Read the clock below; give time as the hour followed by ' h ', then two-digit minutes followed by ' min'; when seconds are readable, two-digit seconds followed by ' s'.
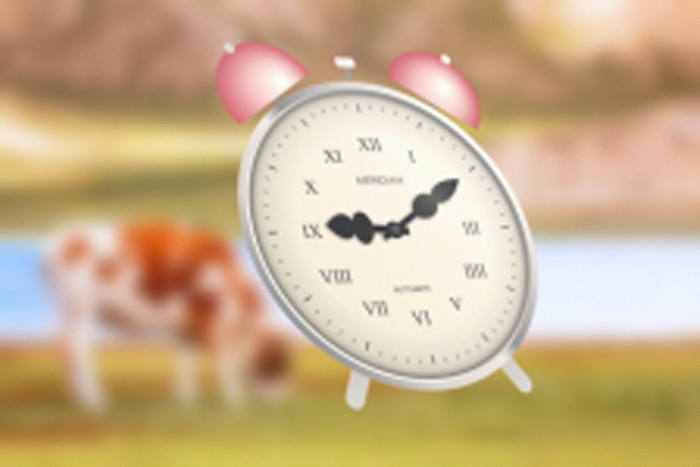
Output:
9 h 10 min
